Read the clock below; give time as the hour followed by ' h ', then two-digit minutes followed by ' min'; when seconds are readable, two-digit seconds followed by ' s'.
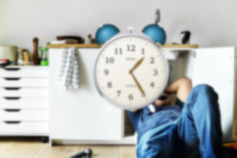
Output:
1 h 25 min
